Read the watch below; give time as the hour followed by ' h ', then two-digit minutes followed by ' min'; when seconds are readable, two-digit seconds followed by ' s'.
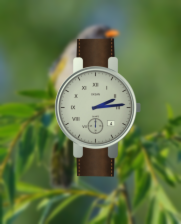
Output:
2 h 14 min
